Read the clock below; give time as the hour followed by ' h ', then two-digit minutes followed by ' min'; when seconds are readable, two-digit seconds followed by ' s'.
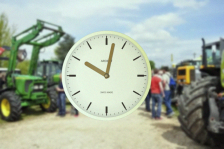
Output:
10 h 02 min
